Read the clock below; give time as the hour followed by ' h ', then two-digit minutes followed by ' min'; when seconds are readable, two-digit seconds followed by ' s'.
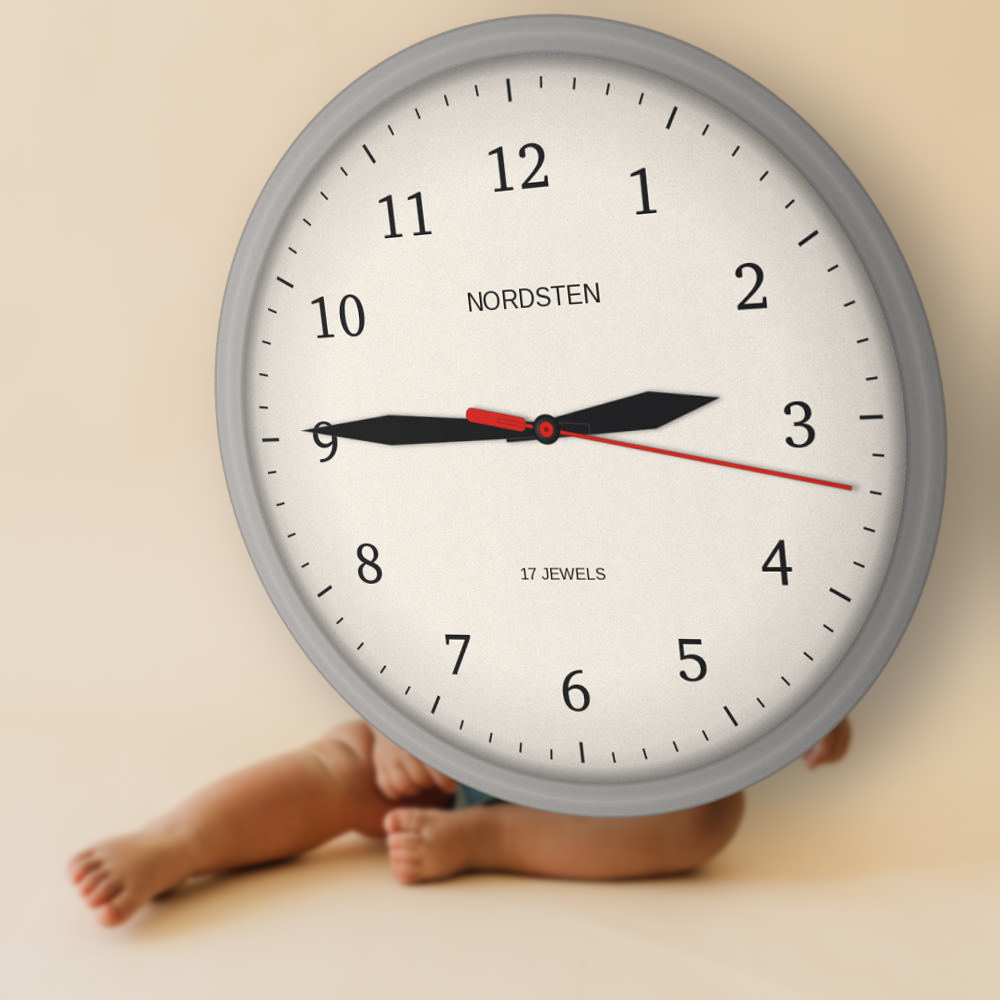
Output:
2 h 45 min 17 s
